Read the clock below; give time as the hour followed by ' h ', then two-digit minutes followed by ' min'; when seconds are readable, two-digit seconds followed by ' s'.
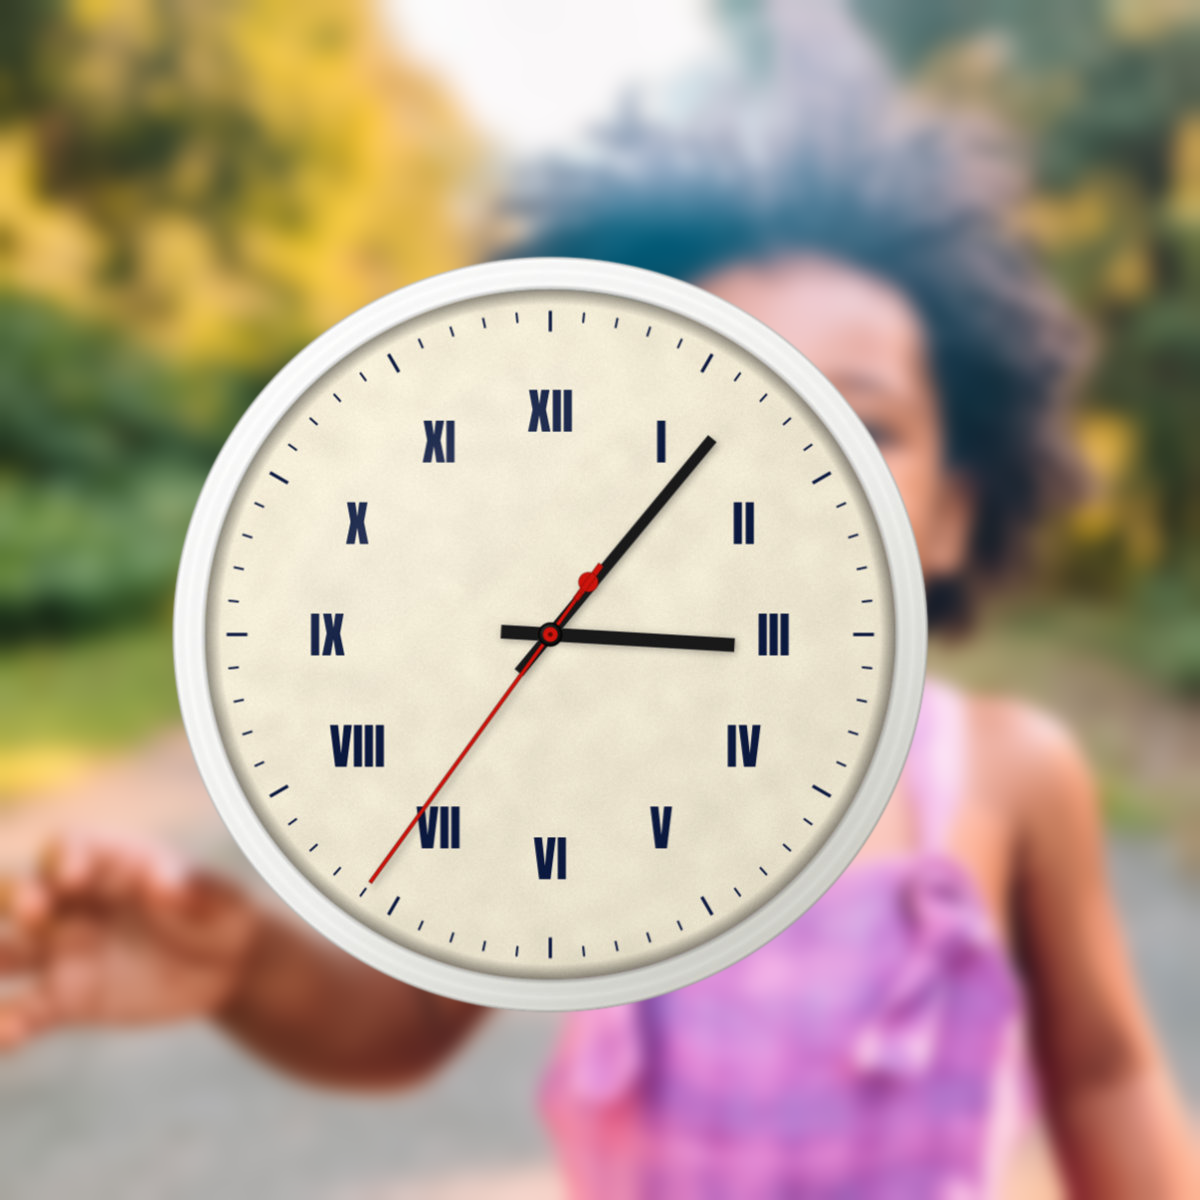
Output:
3 h 06 min 36 s
